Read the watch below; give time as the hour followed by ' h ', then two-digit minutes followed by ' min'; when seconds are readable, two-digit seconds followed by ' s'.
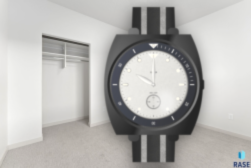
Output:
10 h 00 min
